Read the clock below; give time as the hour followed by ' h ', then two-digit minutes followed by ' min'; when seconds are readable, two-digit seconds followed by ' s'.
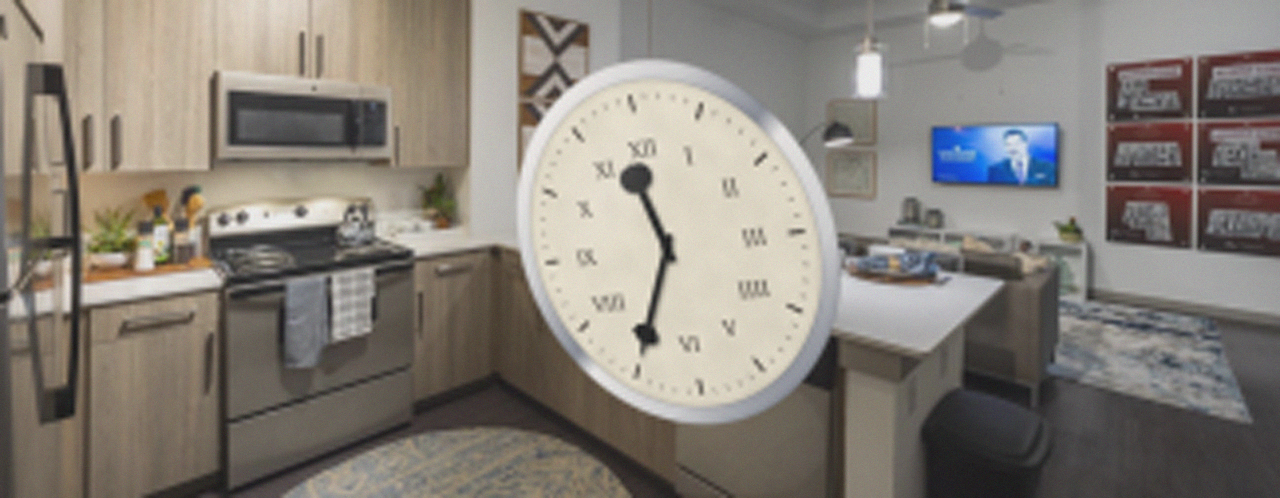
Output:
11 h 35 min
